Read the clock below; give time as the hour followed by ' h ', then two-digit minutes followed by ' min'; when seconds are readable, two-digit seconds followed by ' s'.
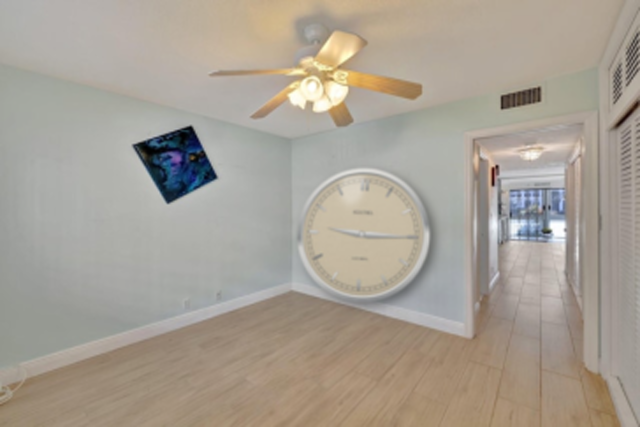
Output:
9 h 15 min
